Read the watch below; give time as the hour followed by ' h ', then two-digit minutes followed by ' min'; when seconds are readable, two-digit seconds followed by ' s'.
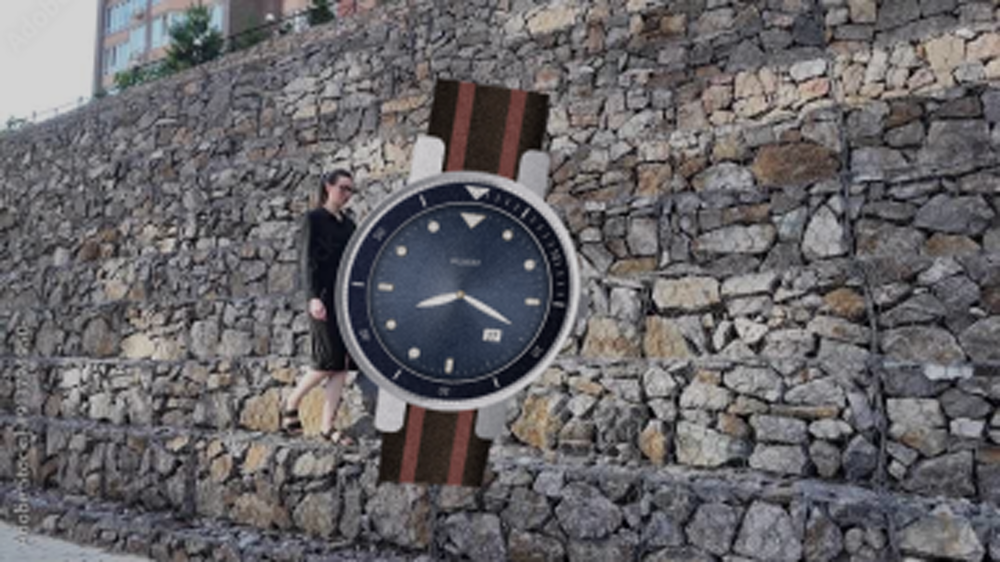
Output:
8 h 19 min
